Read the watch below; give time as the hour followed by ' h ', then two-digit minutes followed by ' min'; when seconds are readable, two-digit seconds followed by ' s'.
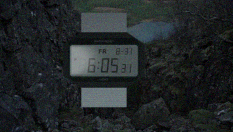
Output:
6 h 05 min 31 s
